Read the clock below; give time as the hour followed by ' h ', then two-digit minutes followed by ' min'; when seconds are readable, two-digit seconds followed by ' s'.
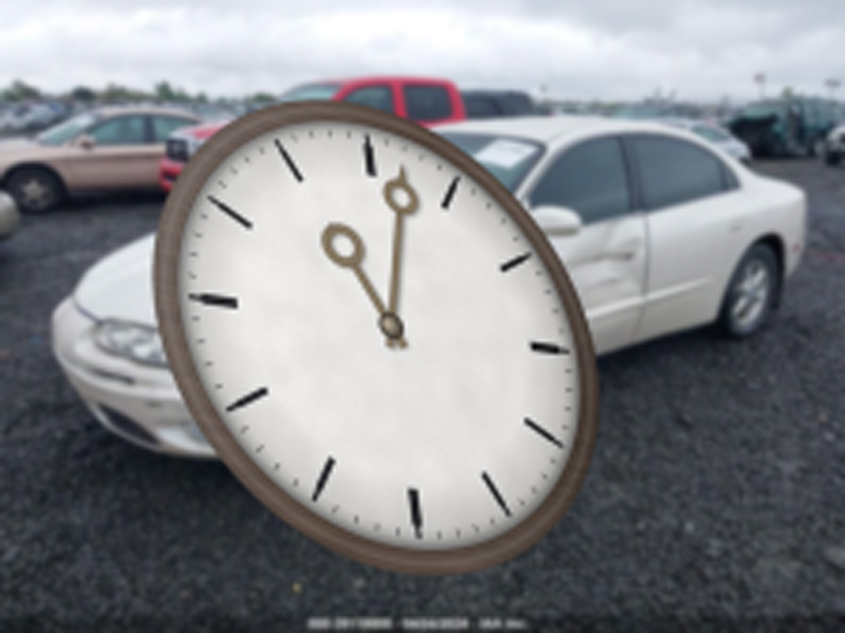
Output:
11 h 02 min
